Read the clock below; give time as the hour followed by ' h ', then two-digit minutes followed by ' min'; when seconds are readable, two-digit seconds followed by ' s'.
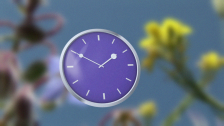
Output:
1 h 50 min
